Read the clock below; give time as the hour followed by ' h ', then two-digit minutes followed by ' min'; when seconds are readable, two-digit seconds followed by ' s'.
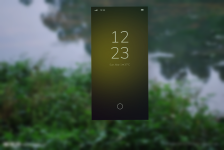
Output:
12 h 23 min
